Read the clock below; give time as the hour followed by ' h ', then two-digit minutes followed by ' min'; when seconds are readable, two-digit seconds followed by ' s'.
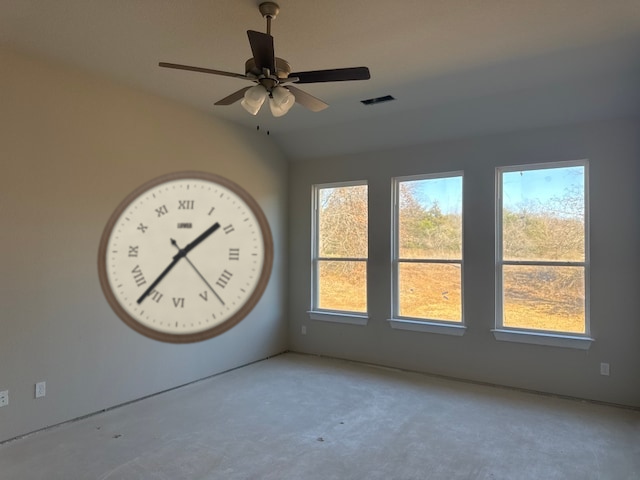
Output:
1 h 36 min 23 s
